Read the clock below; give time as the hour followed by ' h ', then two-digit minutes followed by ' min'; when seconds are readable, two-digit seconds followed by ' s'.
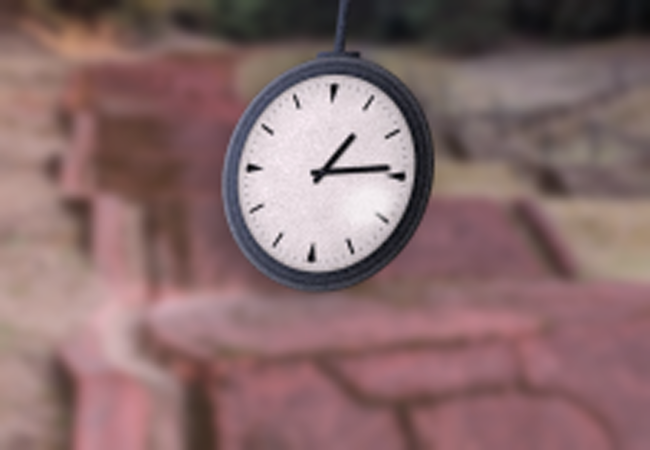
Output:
1 h 14 min
